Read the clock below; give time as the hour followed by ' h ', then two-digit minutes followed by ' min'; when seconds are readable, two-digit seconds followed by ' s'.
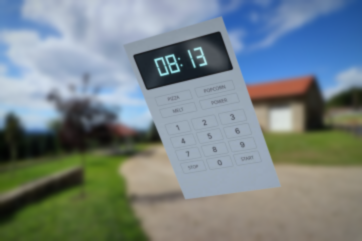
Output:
8 h 13 min
